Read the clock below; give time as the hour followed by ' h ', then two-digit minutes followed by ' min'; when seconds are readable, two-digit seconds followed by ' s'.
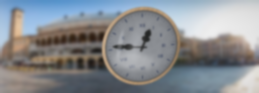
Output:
12 h 46 min
